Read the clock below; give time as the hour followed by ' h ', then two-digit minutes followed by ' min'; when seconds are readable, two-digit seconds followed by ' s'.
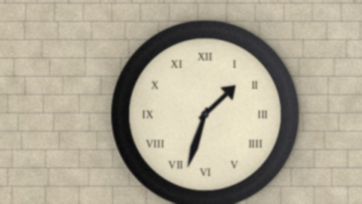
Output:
1 h 33 min
